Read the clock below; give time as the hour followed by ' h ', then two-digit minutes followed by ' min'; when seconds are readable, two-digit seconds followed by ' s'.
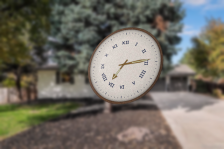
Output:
7 h 14 min
